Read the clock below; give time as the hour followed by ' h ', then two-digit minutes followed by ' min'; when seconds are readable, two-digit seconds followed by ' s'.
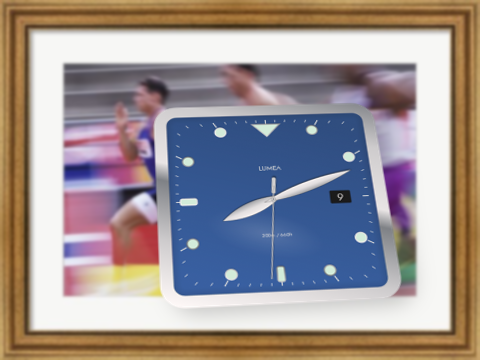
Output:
8 h 11 min 31 s
